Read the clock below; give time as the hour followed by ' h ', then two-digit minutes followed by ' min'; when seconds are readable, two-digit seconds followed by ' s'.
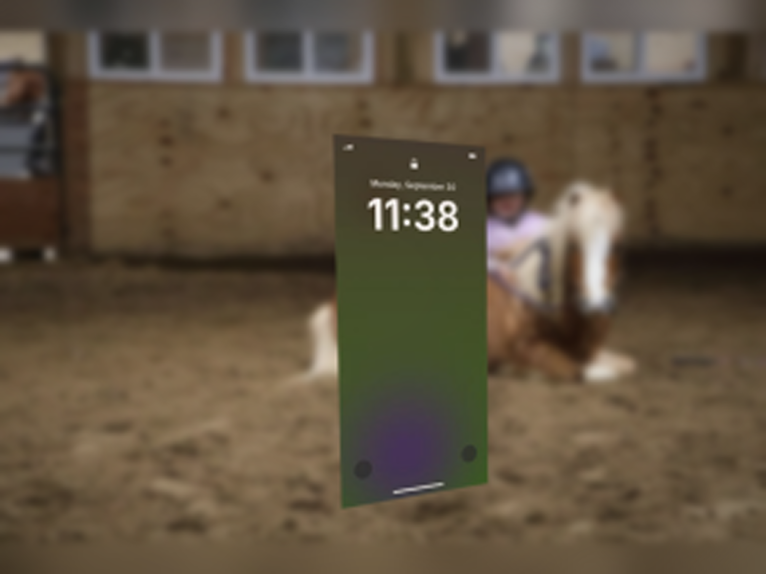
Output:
11 h 38 min
